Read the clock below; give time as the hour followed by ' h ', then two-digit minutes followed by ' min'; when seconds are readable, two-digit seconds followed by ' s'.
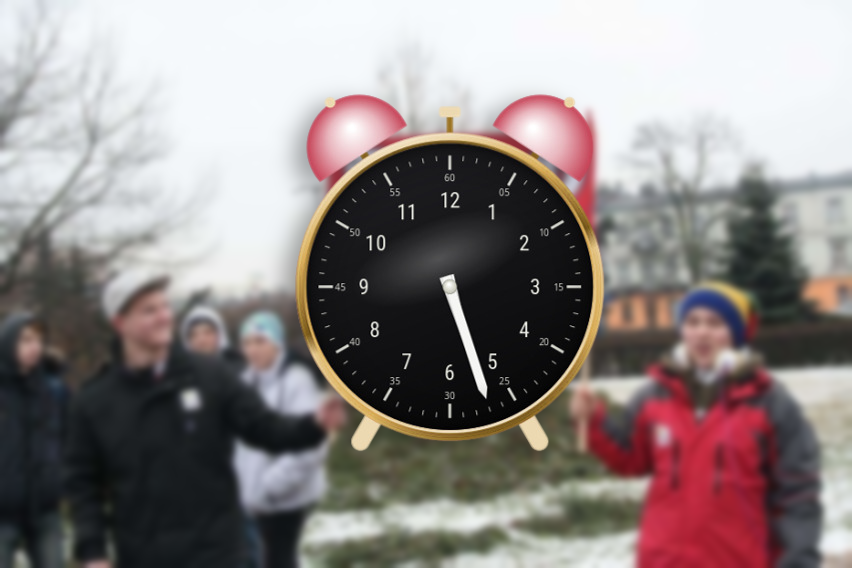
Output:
5 h 27 min
